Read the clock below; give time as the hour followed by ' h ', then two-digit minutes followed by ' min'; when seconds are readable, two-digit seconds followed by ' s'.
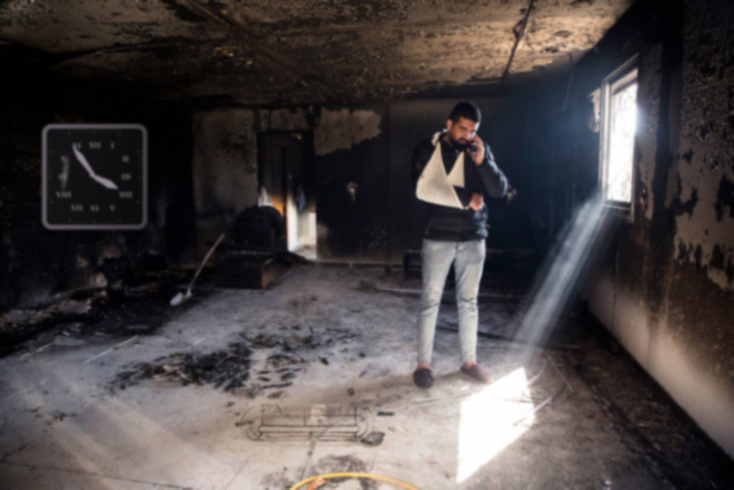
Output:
3 h 54 min
